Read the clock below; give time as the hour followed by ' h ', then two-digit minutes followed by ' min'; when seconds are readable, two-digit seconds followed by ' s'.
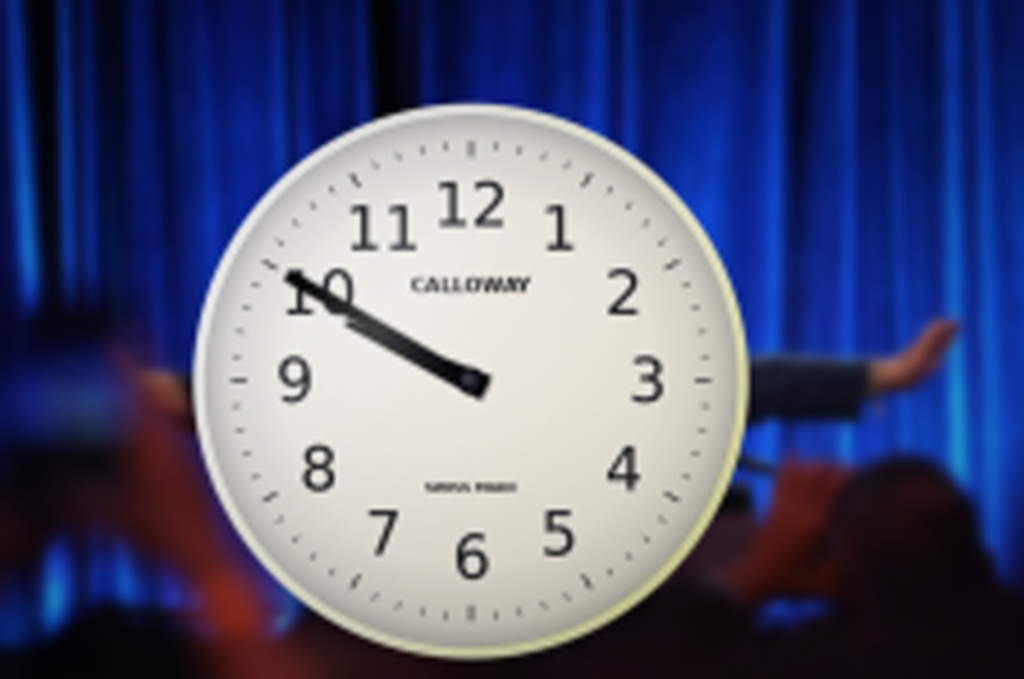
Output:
9 h 50 min
